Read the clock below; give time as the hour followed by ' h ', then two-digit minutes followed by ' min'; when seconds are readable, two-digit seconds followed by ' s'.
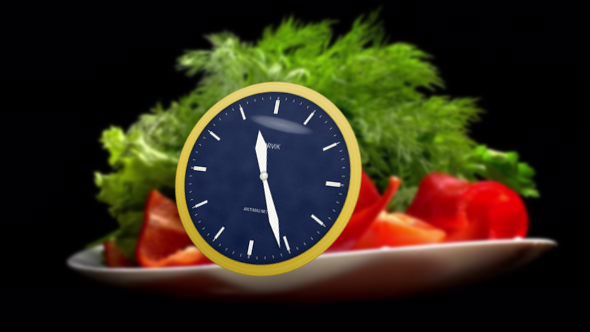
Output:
11 h 26 min
